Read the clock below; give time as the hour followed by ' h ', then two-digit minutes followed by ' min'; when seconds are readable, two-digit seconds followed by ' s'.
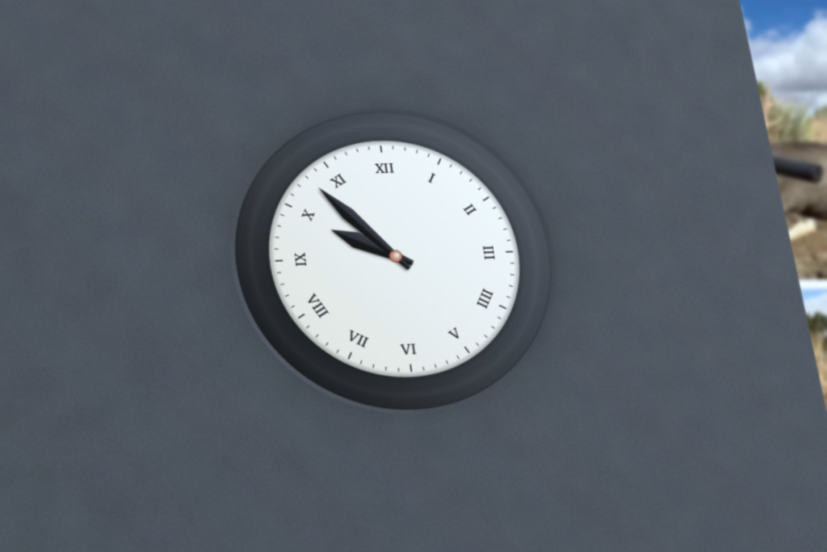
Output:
9 h 53 min
